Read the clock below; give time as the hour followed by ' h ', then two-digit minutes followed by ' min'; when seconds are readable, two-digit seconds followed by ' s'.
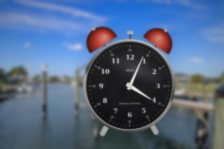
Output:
4 h 04 min
